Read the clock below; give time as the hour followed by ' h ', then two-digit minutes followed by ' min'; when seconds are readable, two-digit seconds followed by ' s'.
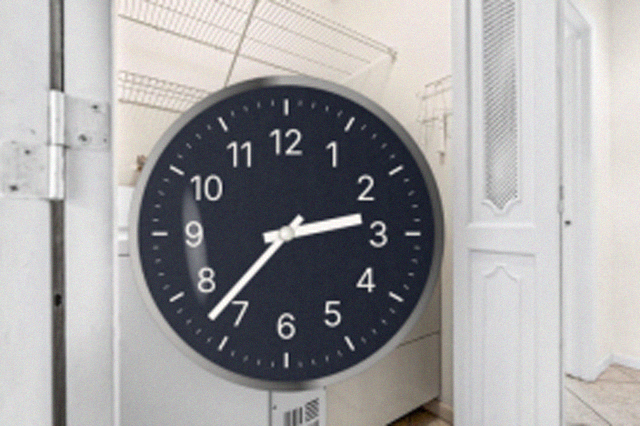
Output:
2 h 37 min
